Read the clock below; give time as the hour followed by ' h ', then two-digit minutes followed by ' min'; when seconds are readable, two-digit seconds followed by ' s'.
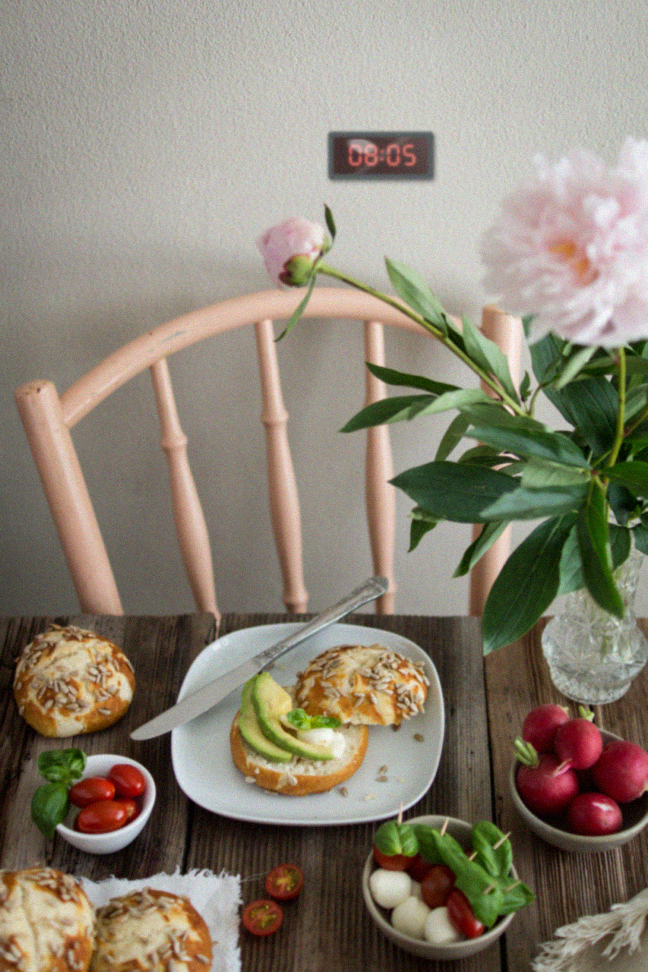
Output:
8 h 05 min
